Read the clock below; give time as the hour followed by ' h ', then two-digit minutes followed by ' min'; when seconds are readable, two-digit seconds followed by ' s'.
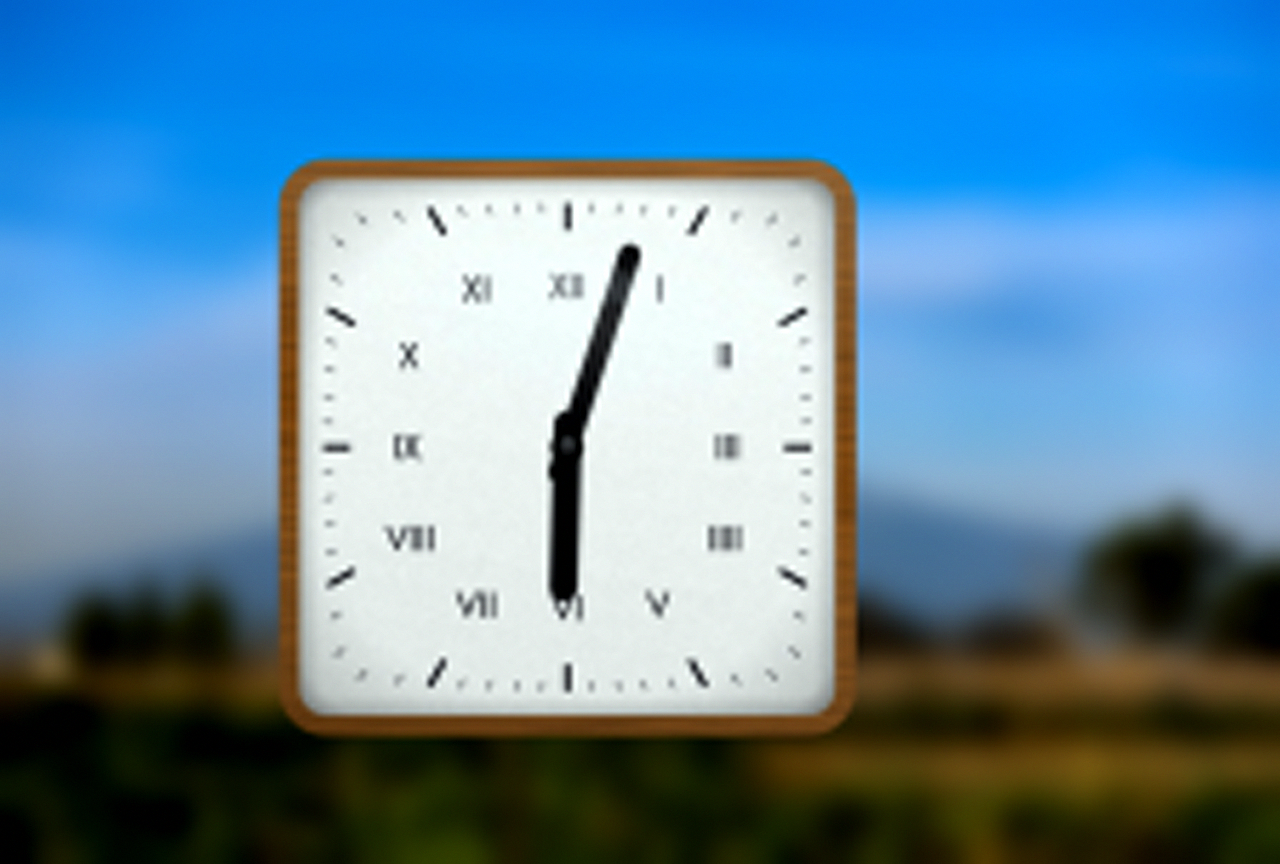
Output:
6 h 03 min
